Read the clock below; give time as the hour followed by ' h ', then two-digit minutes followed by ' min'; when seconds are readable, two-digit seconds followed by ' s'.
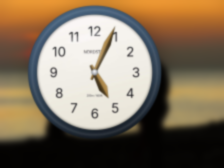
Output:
5 h 04 min
